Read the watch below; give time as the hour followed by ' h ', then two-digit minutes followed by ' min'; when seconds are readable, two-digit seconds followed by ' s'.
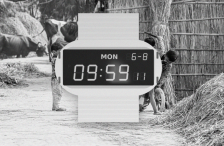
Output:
9 h 59 min 11 s
